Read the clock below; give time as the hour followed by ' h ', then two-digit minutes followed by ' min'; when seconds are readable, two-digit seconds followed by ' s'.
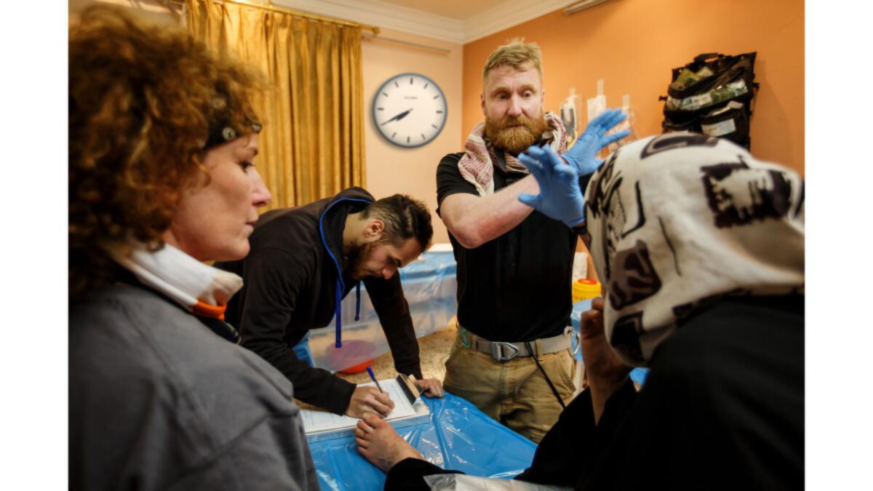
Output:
7 h 40 min
